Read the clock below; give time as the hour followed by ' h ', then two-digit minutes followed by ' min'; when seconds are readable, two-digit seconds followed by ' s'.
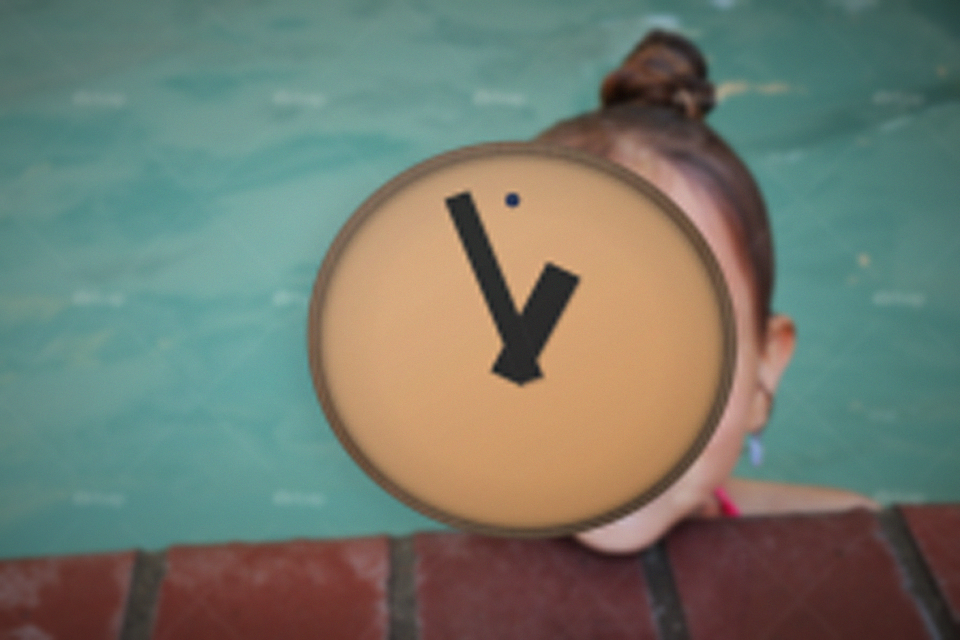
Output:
12 h 57 min
